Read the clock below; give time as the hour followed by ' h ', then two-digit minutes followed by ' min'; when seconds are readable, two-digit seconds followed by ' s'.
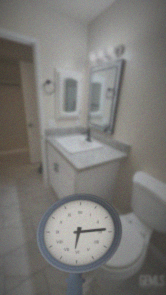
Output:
6 h 14 min
